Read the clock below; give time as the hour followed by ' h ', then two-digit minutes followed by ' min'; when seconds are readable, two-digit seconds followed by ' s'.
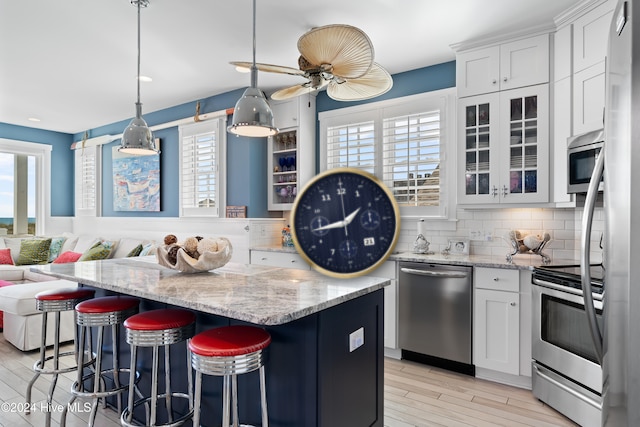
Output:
1 h 44 min
